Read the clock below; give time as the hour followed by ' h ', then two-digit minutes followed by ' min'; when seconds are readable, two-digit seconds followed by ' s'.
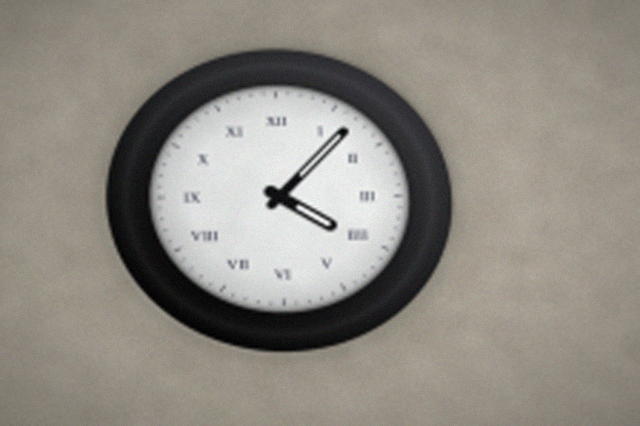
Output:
4 h 07 min
